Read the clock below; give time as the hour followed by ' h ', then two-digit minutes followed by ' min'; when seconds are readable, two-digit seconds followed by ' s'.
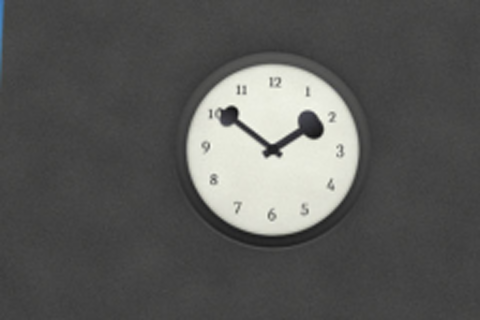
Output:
1 h 51 min
